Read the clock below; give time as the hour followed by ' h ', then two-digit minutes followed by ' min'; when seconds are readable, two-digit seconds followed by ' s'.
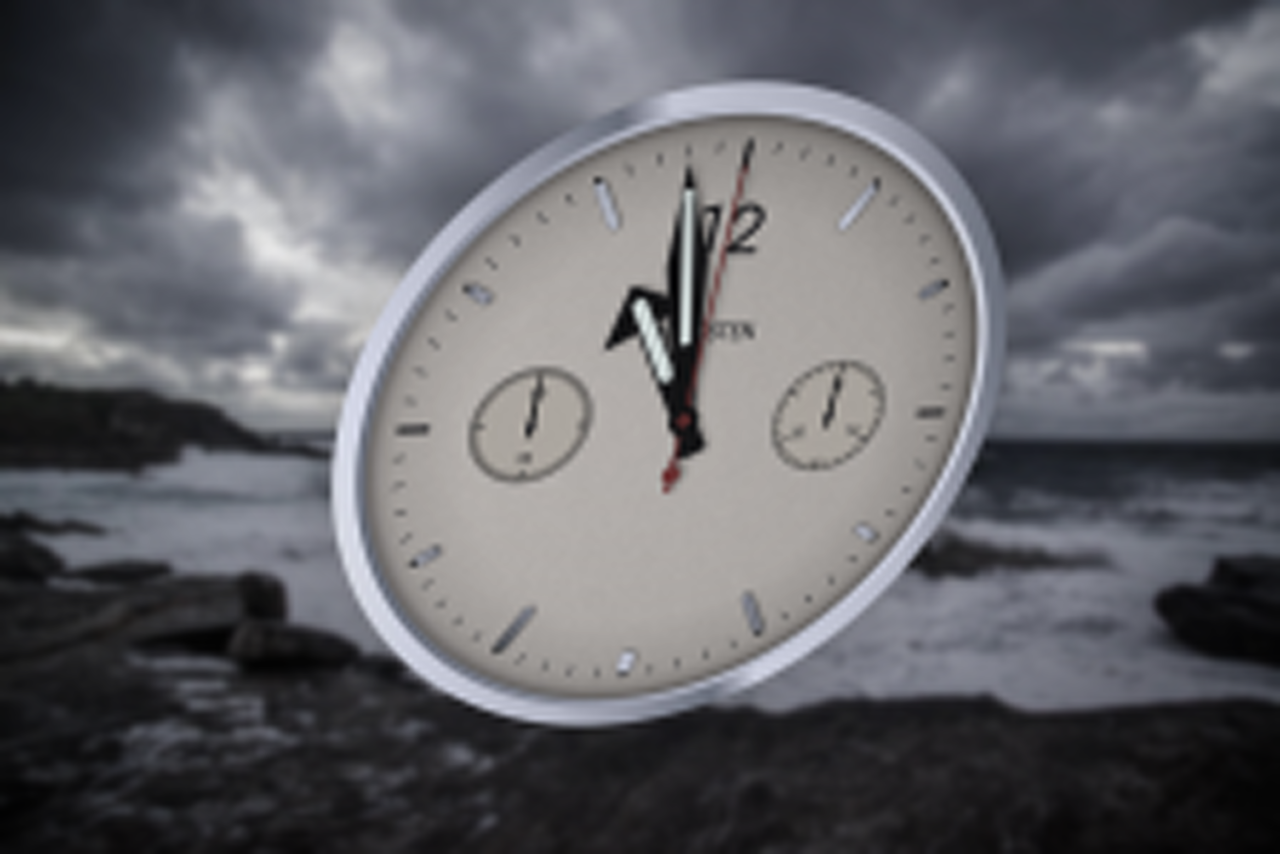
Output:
10 h 58 min
